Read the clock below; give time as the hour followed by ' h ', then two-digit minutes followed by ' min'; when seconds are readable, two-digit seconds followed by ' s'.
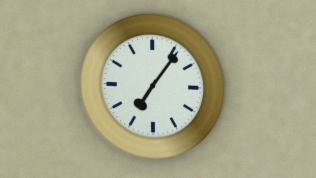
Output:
7 h 06 min
